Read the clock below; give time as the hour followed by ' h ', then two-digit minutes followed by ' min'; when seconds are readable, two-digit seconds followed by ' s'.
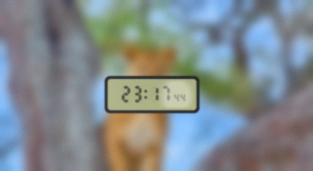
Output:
23 h 17 min 44 s
